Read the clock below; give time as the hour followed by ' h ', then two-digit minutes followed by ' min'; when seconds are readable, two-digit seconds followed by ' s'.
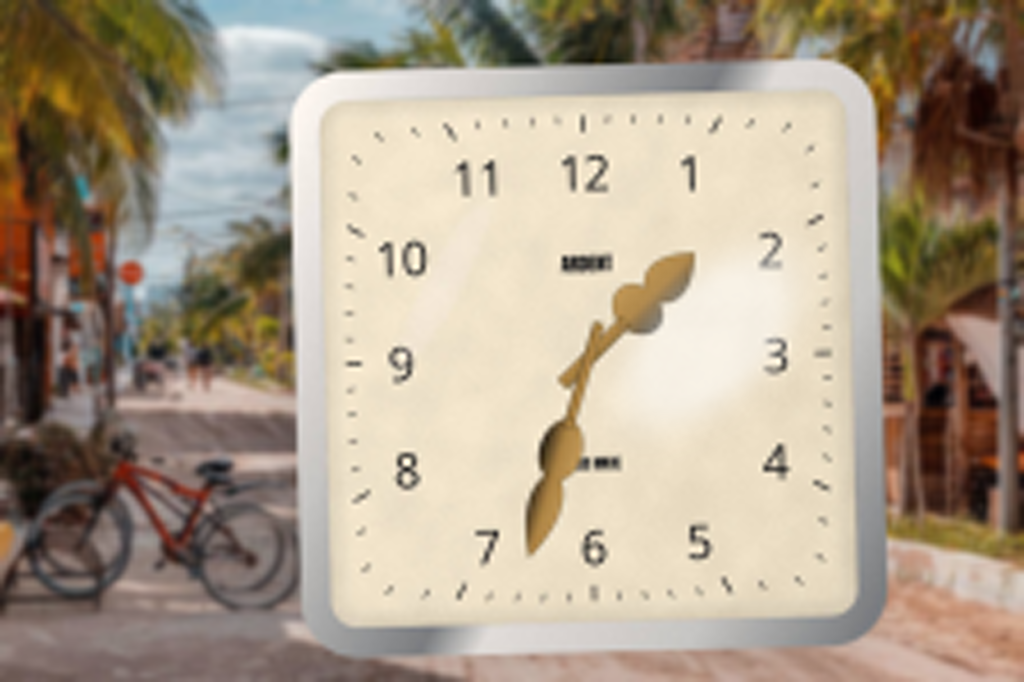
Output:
1 h 33 min
